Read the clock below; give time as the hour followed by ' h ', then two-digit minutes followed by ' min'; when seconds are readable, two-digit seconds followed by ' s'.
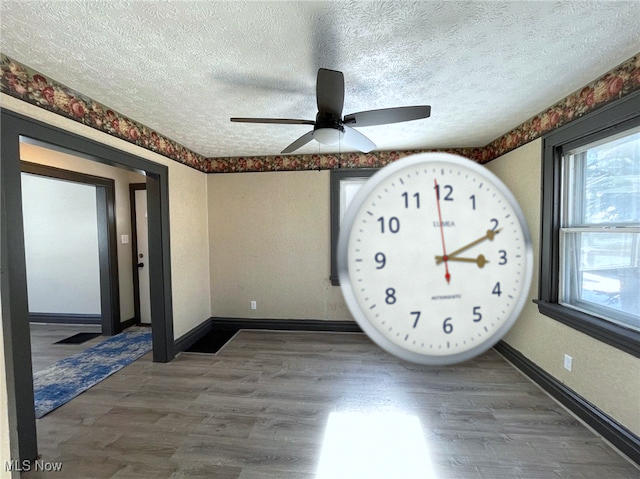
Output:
3 h 10 min 59 s
